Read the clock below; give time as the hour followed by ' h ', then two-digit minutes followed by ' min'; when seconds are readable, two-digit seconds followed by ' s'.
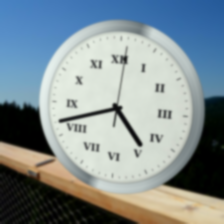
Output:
4 h 42 min 01 s
